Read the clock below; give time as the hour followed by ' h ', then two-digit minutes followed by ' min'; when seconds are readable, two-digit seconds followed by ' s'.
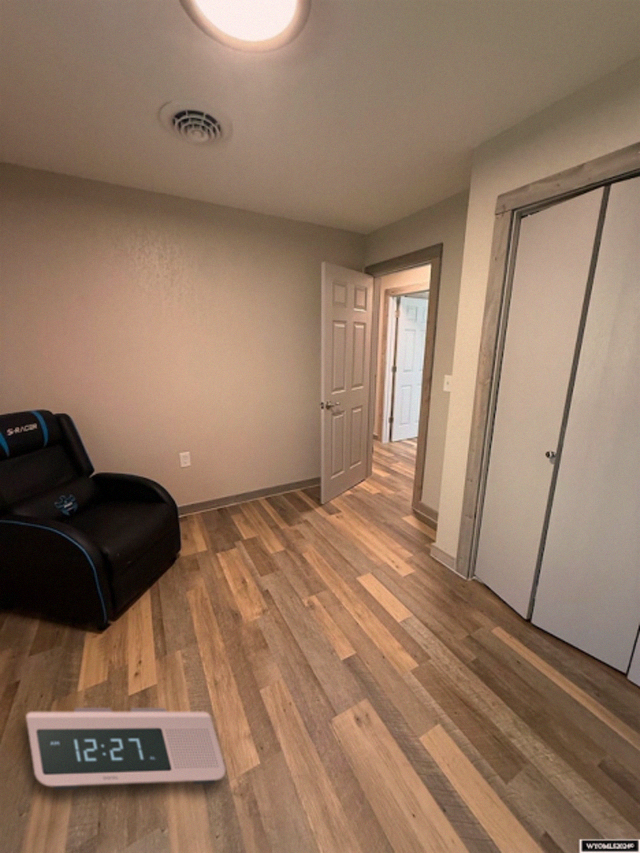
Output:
12 h 27 min
